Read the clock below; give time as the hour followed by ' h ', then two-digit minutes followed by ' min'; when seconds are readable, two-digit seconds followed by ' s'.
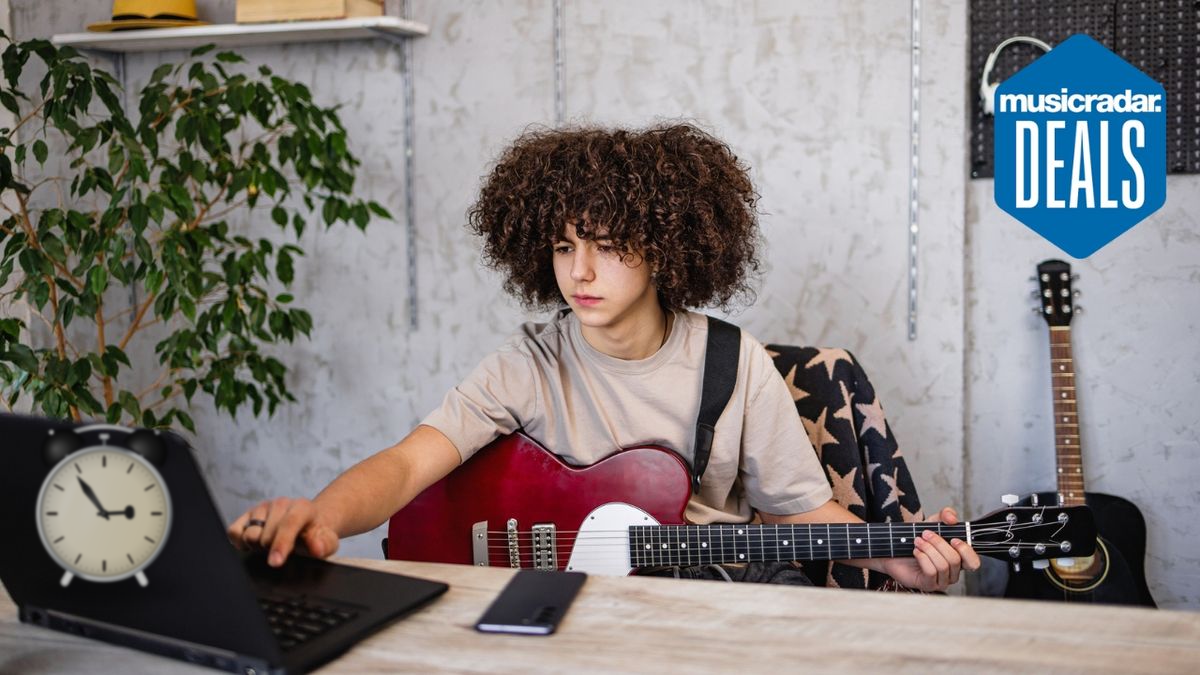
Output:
2 h 54 min
